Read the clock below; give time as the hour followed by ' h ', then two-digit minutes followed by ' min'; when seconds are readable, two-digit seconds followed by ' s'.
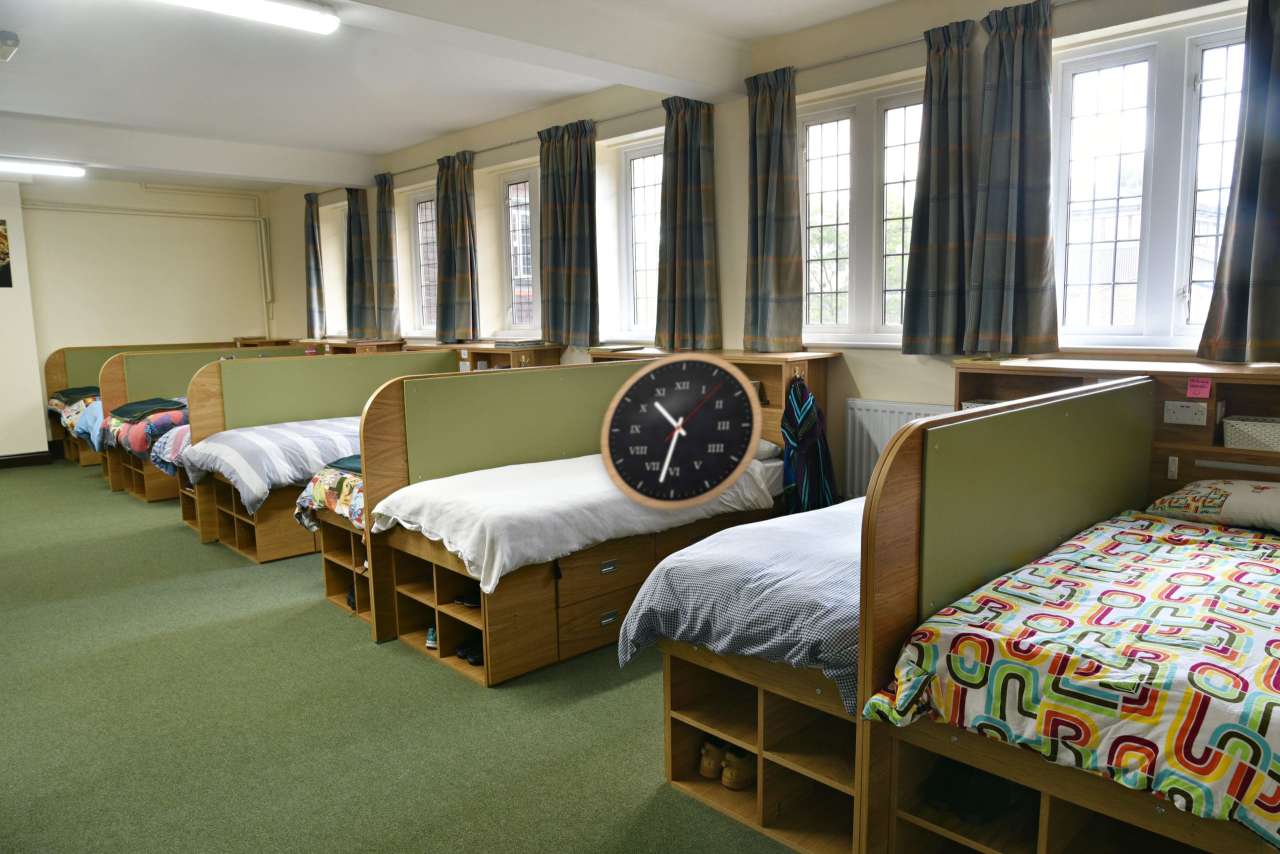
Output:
10 h 32 min 07 s
